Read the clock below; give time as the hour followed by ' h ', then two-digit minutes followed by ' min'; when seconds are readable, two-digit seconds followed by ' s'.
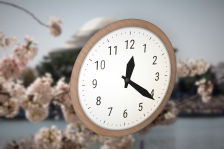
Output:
12 h 21 min
